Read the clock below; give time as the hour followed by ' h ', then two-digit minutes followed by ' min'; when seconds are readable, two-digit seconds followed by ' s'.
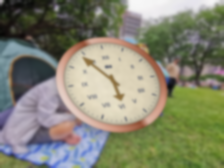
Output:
5 h 54 min
